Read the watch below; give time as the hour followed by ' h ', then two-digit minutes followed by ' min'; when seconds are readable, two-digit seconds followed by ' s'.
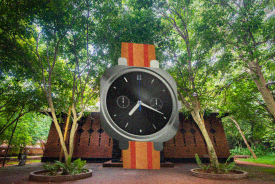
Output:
7 h 19 min
